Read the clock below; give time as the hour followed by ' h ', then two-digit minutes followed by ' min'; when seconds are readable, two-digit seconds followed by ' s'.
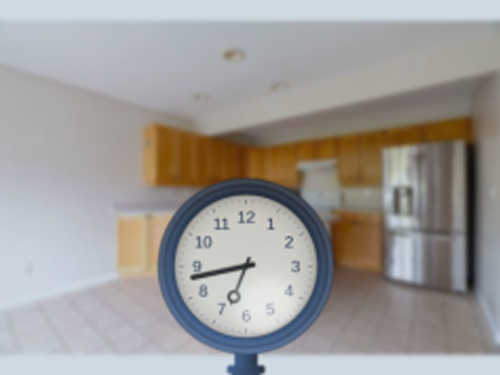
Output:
6 h 43 min
